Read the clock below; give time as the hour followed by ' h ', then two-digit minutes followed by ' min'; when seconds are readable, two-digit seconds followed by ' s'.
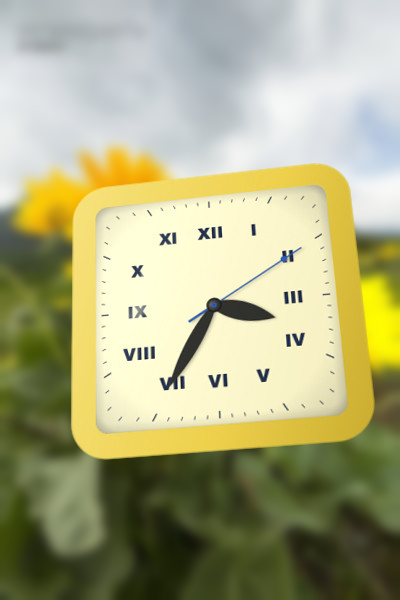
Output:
3 h 35 min 10 s
